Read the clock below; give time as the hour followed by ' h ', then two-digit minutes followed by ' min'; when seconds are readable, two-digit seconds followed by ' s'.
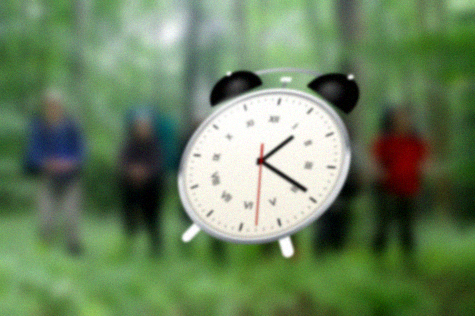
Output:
1 h 19 min 28 s
